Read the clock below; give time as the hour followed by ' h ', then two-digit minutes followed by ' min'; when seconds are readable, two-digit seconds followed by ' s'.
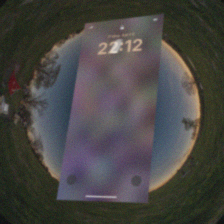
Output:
22 h 12 min
